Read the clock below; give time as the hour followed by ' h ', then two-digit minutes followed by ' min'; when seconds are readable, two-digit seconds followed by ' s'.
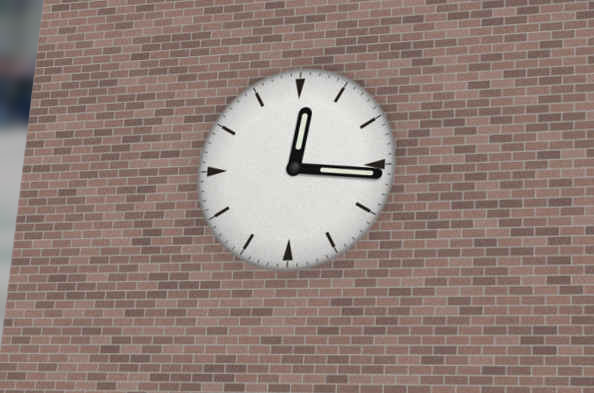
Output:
12 h 16 min
